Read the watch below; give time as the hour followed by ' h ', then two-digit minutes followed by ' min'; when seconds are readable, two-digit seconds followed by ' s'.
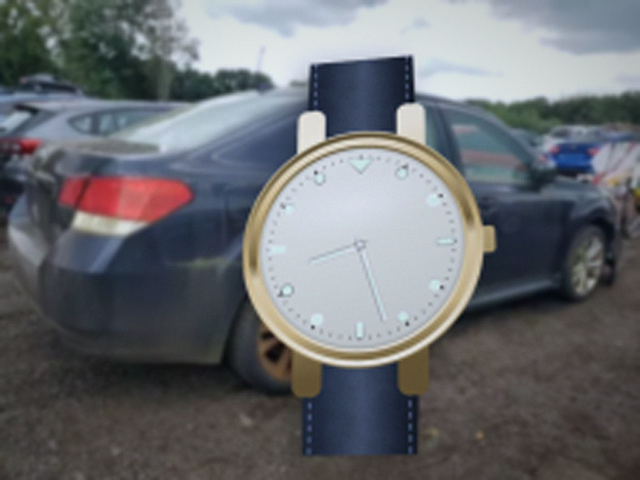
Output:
8 h 27 min
